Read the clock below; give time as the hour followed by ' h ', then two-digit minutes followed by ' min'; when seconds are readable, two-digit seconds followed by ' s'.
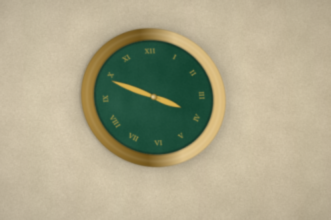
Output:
3 h 49 min
